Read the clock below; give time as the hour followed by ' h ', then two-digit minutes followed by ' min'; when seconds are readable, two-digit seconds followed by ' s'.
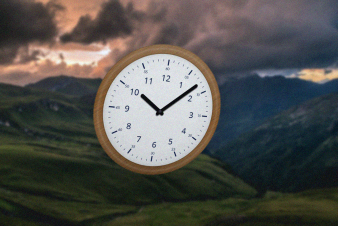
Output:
10 h 08 min
